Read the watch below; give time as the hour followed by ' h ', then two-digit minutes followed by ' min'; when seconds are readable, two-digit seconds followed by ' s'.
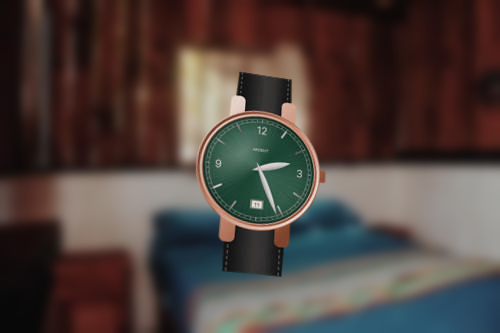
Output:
2 h 26 min
